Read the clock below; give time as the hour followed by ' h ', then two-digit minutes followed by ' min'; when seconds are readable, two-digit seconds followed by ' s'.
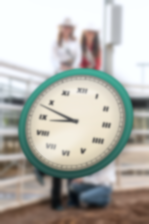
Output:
8 h 48 min
